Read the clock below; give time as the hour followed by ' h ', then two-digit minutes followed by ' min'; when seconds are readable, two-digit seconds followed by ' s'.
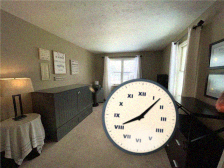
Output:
8 h 07 min
